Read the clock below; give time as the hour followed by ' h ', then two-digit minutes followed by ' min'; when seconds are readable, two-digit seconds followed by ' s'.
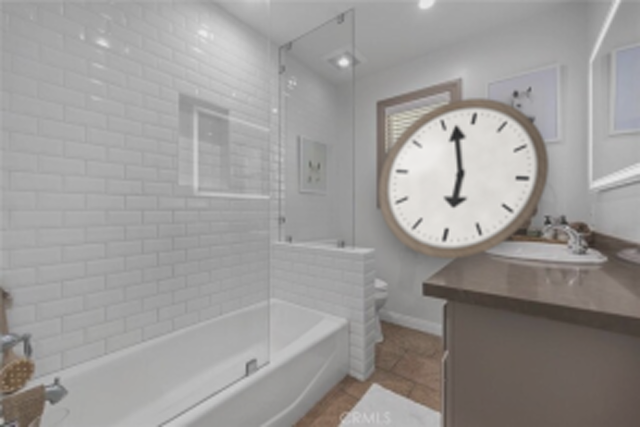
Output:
5 h 57 min
